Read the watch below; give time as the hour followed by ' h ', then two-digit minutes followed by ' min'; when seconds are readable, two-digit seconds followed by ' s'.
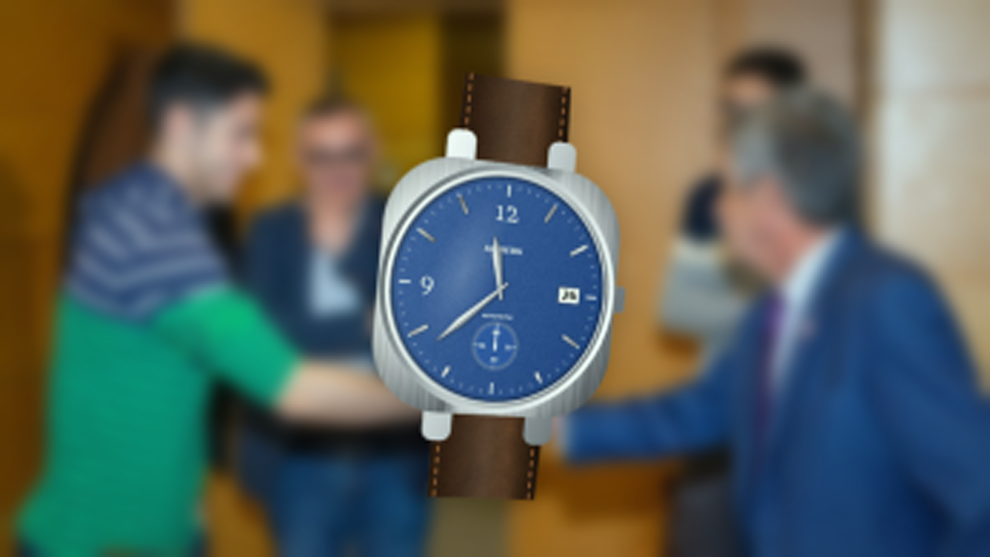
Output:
11 h 38 min
